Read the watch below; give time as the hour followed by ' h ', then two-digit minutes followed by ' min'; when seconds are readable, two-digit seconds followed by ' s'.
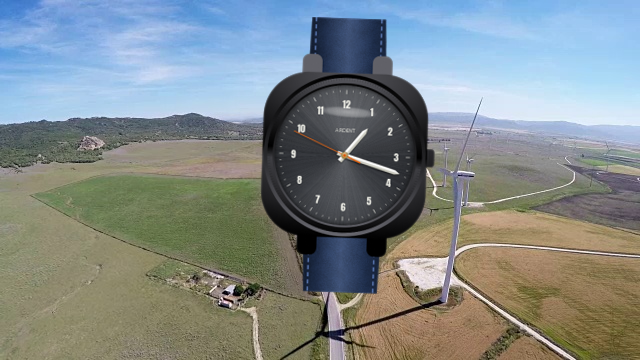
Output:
1 h 17 min 49 s
